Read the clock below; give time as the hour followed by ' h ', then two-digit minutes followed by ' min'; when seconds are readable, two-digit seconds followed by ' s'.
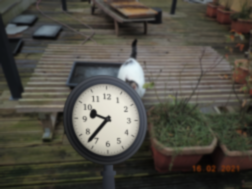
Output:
9 h 37 min
